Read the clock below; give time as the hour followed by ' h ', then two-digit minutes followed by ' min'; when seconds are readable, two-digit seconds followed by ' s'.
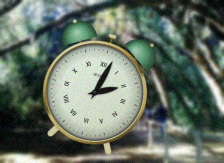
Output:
2 h 02 min
